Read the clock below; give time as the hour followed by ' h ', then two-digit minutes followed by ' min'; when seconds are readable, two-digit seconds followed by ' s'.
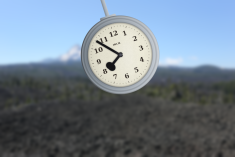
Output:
7 h 53 min
